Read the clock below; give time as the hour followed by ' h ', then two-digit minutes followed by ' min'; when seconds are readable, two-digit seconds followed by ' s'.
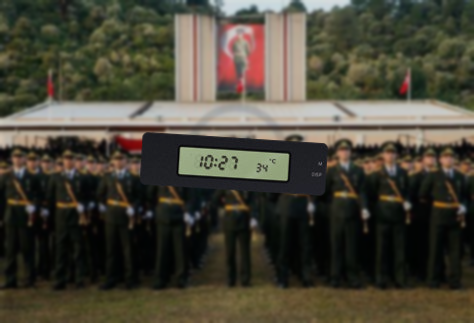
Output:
10 h 27 min
